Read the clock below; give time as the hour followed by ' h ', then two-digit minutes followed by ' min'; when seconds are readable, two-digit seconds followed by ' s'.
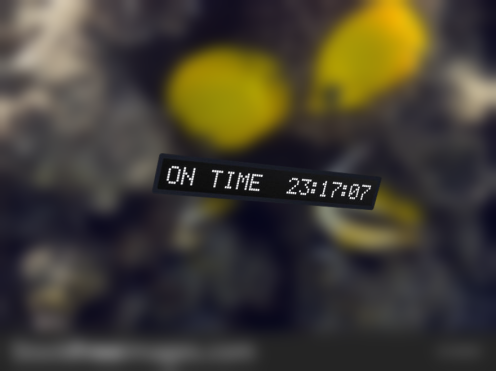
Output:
23 h 17 min 07 s
